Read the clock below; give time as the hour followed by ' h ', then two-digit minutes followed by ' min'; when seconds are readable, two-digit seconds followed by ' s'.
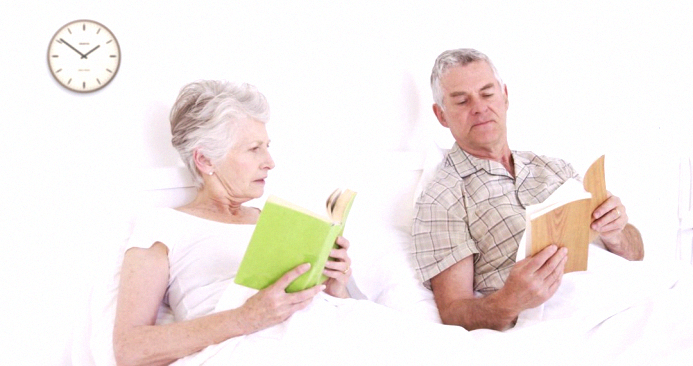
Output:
1 h 51 min
